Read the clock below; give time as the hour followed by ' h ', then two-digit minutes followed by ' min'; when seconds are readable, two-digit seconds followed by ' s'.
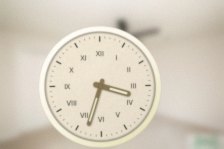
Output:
3 h 33 min
